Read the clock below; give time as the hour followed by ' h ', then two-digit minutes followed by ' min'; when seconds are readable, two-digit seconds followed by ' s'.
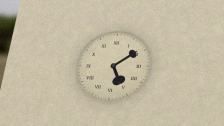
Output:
5 h 09 min
